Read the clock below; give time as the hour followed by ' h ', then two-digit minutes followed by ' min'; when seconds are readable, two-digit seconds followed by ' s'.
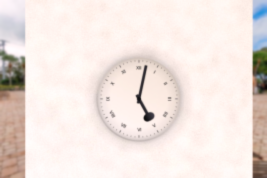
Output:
5 h 02 min
